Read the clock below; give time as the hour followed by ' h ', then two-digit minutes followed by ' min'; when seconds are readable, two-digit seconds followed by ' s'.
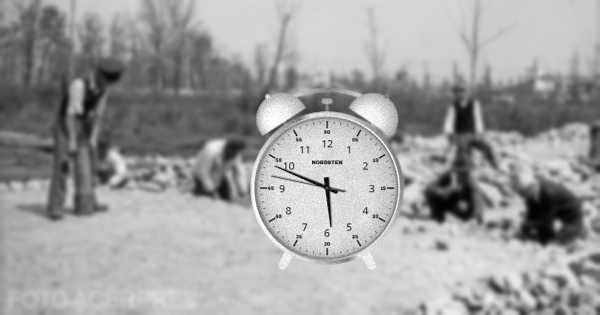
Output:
5 h 48 min 47 s
